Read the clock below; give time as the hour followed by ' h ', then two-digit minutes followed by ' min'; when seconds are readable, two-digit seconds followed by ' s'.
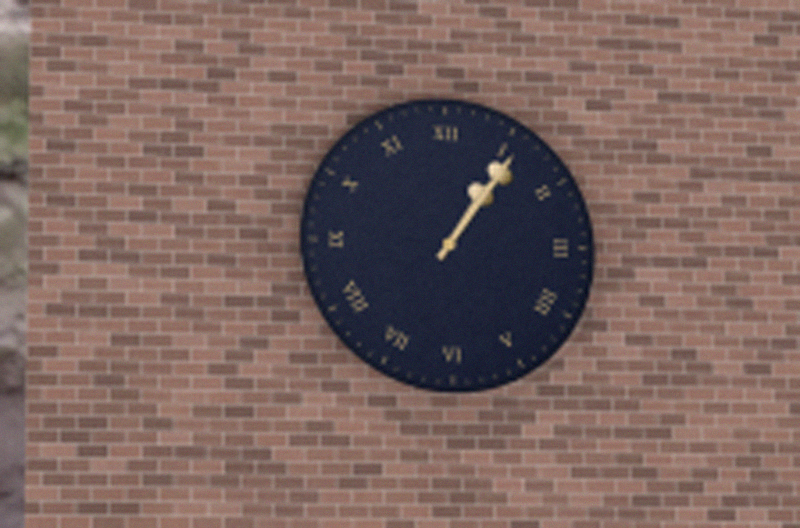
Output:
1 h 06 min
